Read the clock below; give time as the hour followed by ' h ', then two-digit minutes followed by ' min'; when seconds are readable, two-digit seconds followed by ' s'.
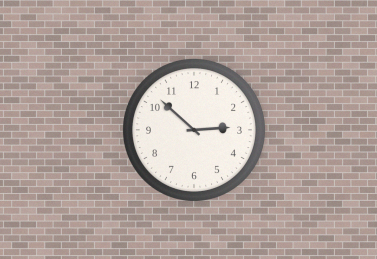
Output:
2 h 52 min
